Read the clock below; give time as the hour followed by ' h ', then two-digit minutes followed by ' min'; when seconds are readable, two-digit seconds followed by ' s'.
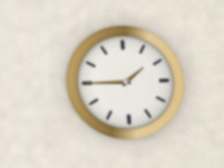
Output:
1 h 45 min
